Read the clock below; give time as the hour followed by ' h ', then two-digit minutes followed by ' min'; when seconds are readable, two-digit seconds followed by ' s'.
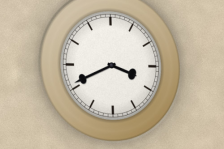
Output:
3 h 41 min
